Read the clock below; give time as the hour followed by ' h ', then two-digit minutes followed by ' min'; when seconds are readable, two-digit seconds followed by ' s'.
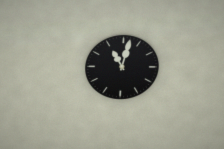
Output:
11 h 02 min
